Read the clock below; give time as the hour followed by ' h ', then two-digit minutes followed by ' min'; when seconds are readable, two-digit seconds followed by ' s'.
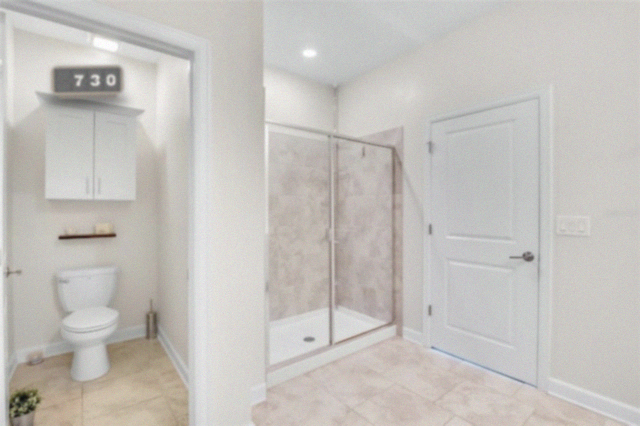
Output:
7 h 30 min
